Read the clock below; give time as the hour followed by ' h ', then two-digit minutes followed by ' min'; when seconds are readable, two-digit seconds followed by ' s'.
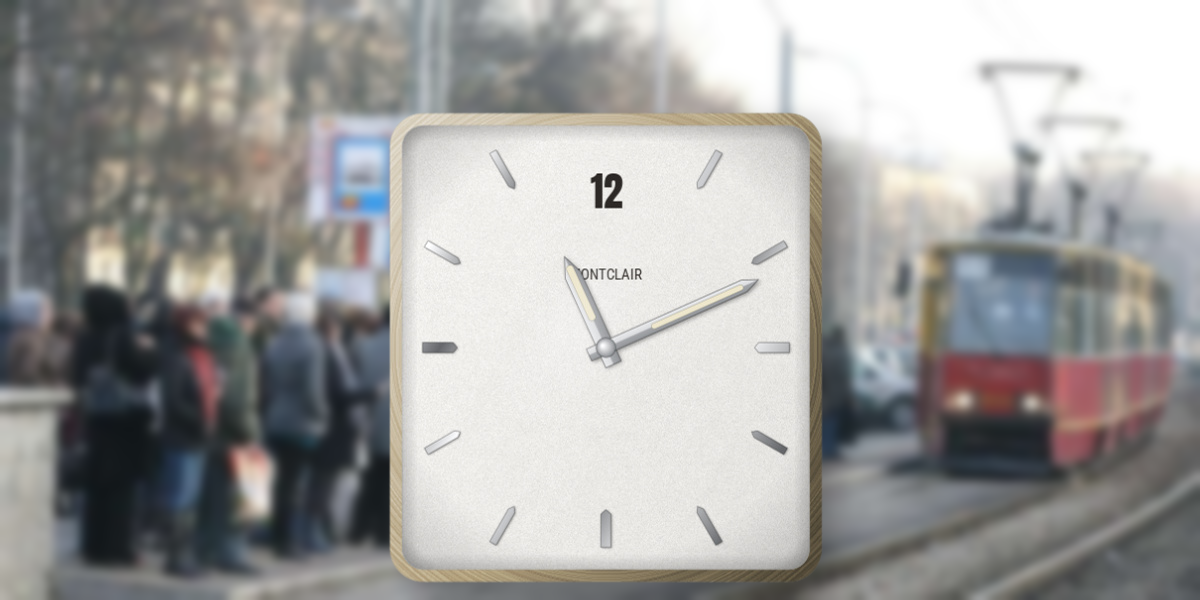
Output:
11 h 11 min
